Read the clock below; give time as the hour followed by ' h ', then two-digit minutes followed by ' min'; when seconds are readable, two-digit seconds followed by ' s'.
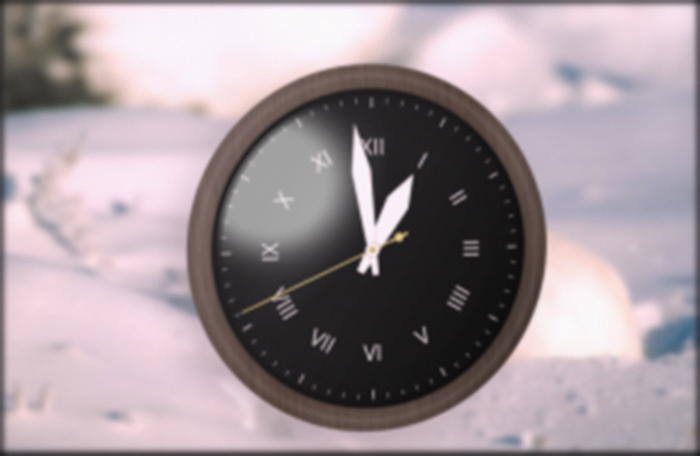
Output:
12 h 58 min 41 s
